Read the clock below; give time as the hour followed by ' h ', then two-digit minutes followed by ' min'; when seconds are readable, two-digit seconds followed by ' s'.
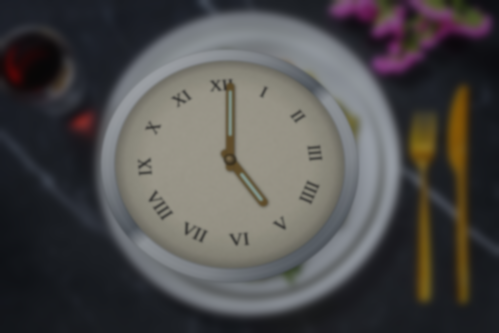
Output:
5 h 01 min
